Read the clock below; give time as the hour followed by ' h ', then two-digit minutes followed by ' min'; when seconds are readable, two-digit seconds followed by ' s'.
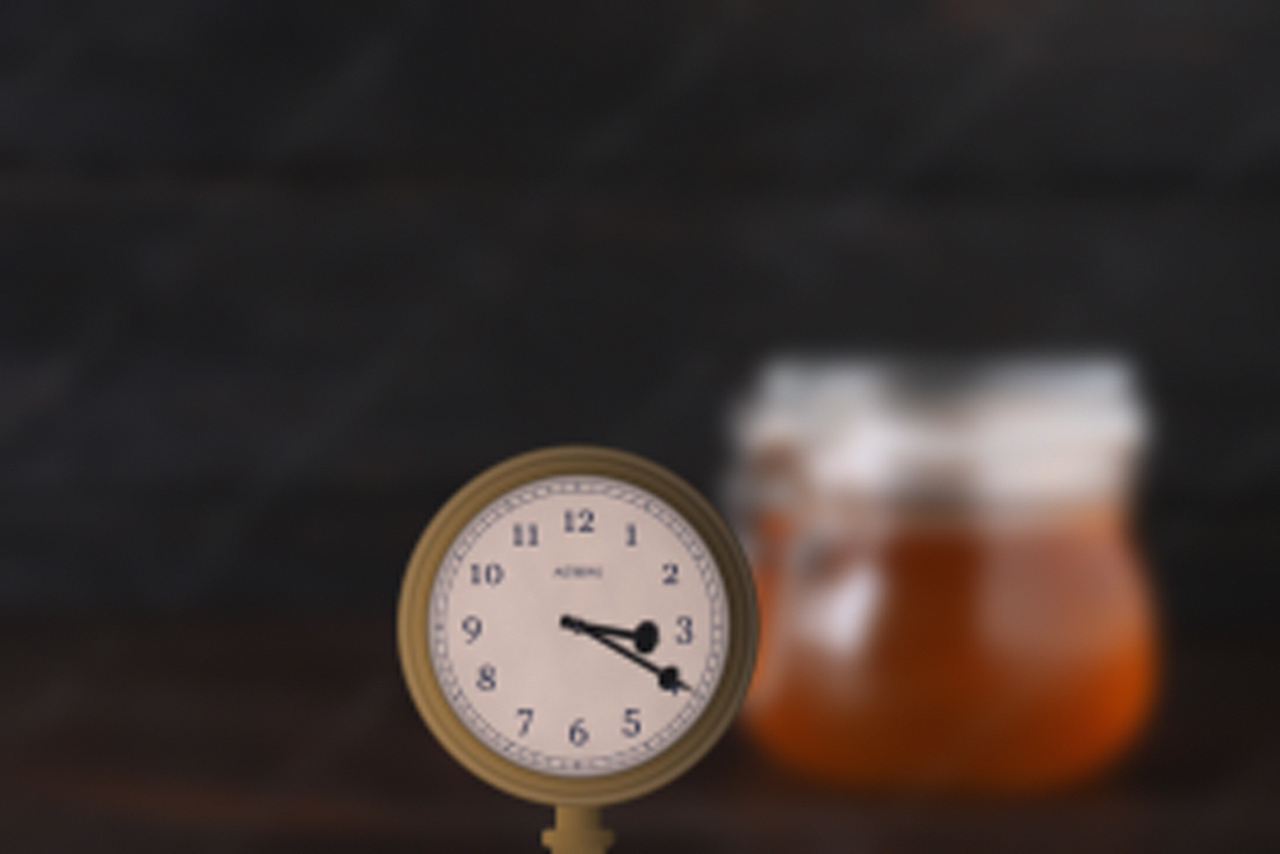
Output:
3 h 20 min
